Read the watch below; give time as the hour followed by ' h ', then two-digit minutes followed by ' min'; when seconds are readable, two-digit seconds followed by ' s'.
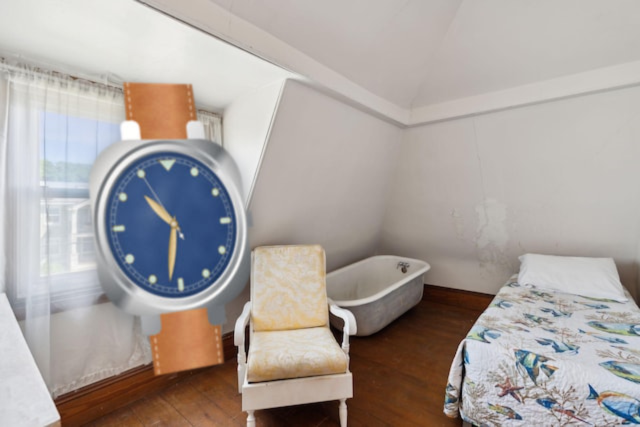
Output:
10 h 31 min 55 s
